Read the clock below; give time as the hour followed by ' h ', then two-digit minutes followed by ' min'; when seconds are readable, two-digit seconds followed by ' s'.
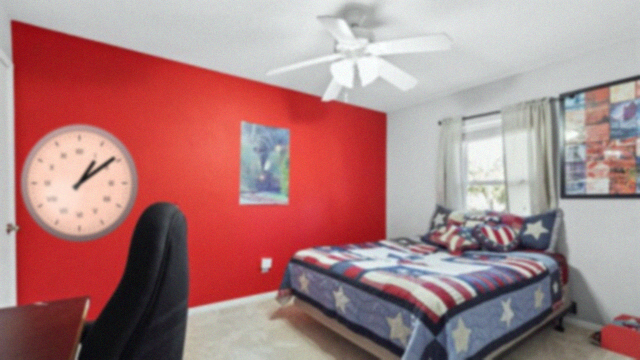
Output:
1 h 09 min
